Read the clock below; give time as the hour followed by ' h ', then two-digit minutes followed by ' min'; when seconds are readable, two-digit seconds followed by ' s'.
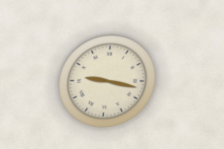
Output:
9 h 17 min
